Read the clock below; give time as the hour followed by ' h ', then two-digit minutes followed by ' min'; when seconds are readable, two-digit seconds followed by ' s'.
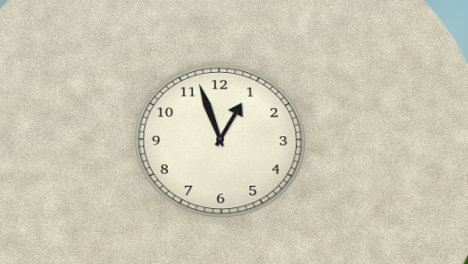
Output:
12 h 57 min
